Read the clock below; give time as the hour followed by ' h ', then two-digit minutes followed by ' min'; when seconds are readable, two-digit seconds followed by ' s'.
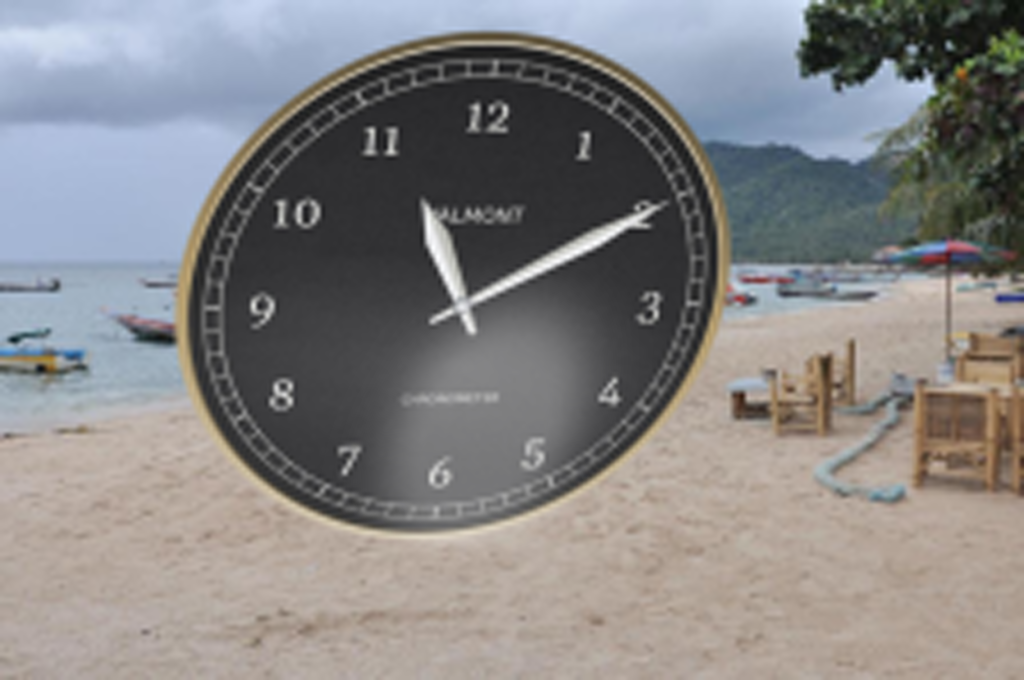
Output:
11 h 10 min
